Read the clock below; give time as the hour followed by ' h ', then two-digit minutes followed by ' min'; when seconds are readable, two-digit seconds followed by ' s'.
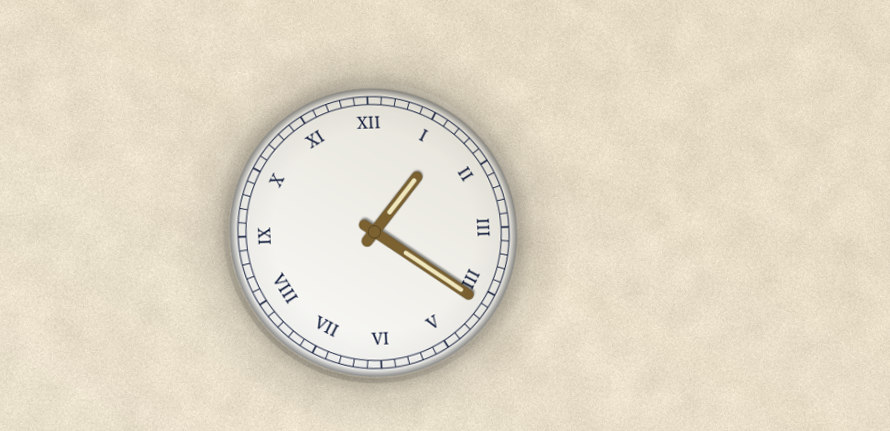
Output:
1 h 21 min
